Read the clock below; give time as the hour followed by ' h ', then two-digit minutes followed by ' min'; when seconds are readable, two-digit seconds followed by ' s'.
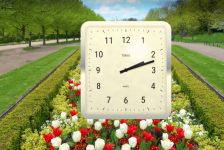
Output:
2 h 12 min
